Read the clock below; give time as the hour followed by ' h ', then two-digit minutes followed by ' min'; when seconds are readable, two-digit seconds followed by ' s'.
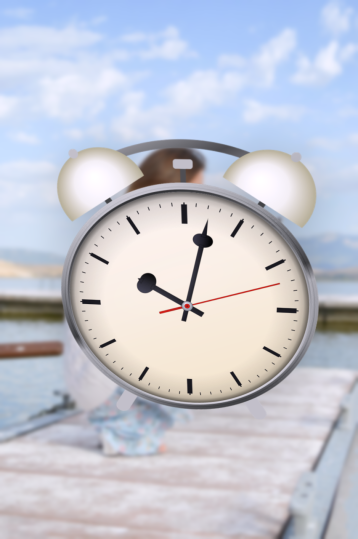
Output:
10 h 02 min 12 s
